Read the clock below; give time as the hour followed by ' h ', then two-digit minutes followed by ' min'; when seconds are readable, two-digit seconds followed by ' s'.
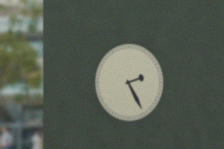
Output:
2 h 25 min
